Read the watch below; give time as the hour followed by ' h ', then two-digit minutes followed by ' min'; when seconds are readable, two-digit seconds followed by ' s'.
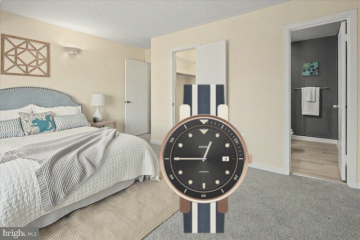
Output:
12 h 45 min
